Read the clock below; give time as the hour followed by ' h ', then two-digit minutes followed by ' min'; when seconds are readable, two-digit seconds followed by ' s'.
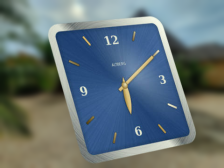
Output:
6 h 10 min
